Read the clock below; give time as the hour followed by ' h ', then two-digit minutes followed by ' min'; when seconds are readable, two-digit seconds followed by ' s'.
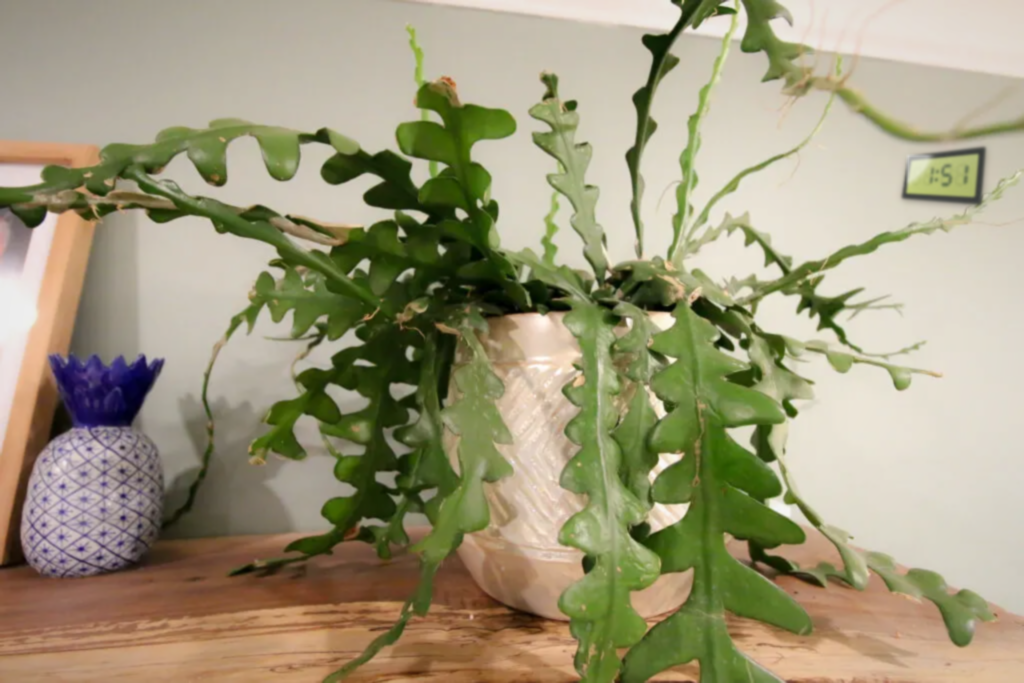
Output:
1 h 51 min
